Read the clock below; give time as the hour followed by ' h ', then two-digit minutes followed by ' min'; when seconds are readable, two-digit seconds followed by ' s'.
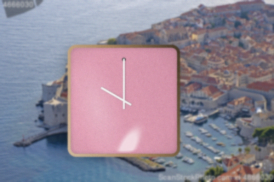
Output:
10 h 00 min
